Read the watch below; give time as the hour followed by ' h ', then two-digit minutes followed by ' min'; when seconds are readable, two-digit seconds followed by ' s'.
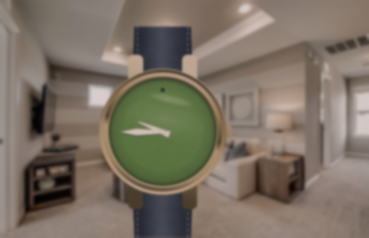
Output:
9 h 45 min
